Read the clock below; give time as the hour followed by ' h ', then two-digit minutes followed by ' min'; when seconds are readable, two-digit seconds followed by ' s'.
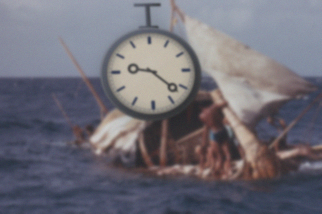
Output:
9 h 22 min
